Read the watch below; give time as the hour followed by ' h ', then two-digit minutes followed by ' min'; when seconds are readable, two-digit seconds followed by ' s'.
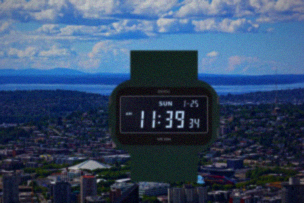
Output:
11 h 39 min
